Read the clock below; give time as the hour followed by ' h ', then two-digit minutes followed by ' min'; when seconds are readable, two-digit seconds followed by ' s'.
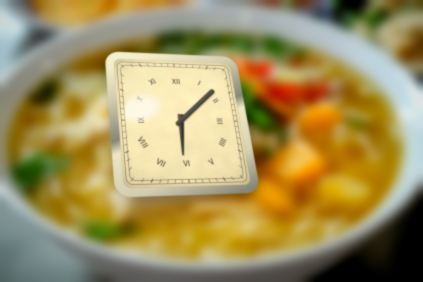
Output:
6 h 08 min
